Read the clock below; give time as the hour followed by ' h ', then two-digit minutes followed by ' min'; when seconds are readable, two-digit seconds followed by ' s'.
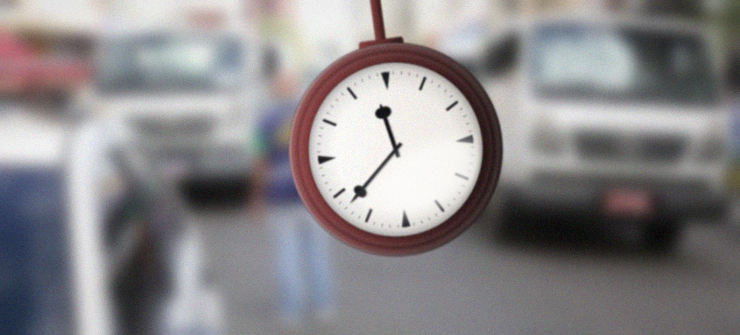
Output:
11 h 38 min
